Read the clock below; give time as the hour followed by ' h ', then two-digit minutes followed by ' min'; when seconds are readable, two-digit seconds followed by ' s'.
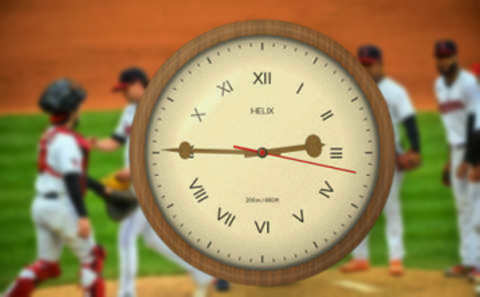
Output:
2 h 45 min 17 s
